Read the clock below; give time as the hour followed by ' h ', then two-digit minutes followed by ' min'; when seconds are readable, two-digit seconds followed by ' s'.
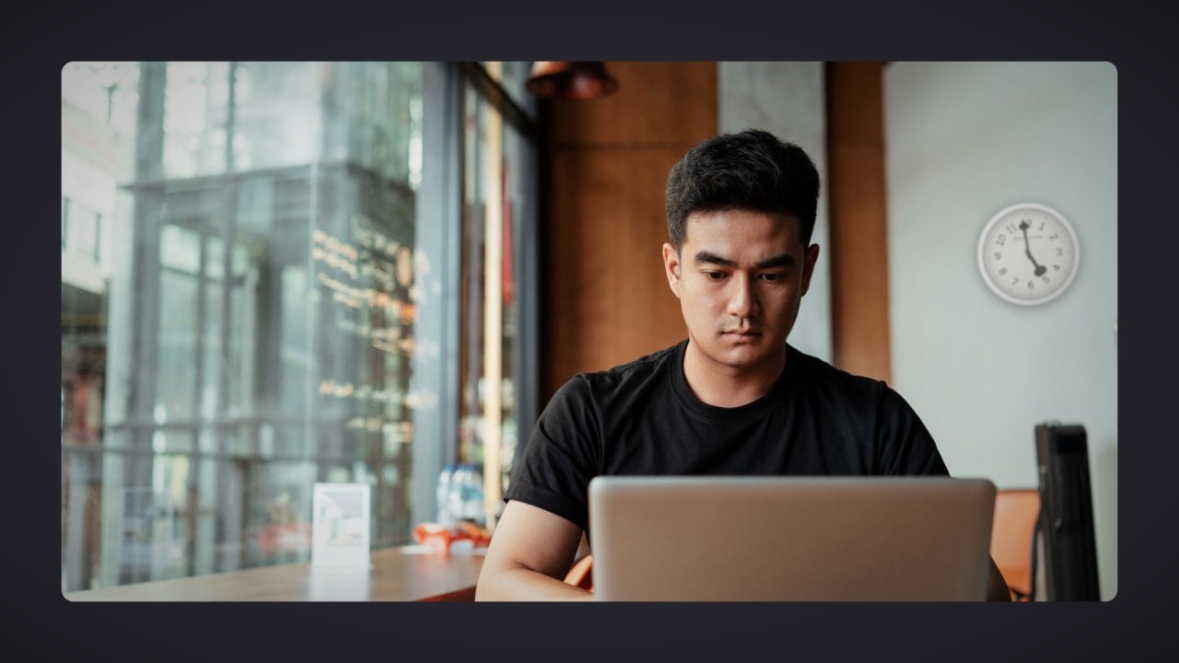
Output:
4 h 59 min
